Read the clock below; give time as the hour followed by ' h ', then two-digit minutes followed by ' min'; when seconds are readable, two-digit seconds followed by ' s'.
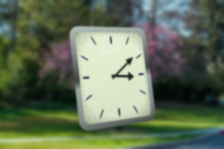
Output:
3 h 09 min
